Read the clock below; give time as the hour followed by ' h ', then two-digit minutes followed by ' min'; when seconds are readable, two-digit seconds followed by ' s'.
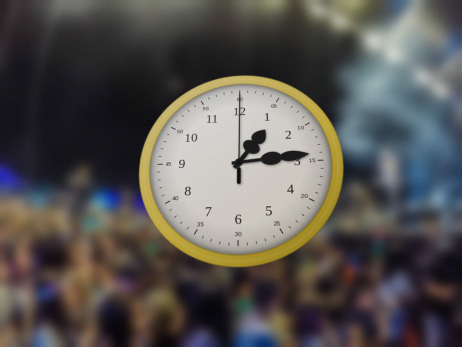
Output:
1 h 14 min 00 s
